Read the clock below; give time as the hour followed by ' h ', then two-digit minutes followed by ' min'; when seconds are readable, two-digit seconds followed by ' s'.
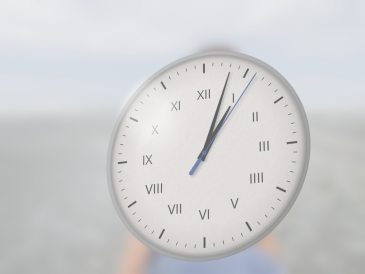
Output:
1 h 03 min 06 s
